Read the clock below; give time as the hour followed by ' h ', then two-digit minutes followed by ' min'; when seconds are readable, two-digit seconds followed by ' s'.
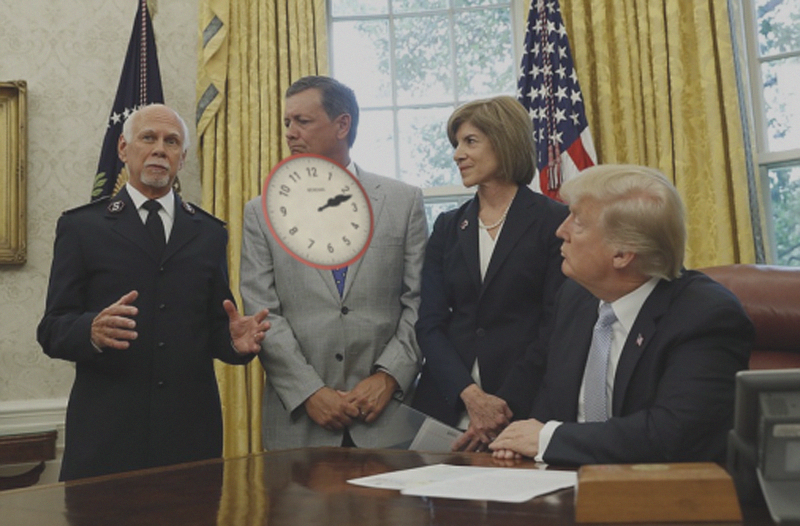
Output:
2 h 12 min
